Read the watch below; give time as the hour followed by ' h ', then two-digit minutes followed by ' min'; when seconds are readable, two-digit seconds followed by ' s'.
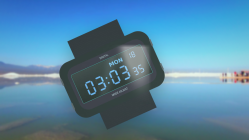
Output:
3 h 03 min 35 s
